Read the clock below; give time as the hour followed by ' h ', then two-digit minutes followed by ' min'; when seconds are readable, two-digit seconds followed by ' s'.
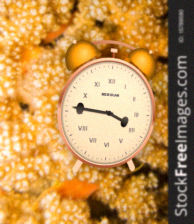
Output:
3 h 46 min
